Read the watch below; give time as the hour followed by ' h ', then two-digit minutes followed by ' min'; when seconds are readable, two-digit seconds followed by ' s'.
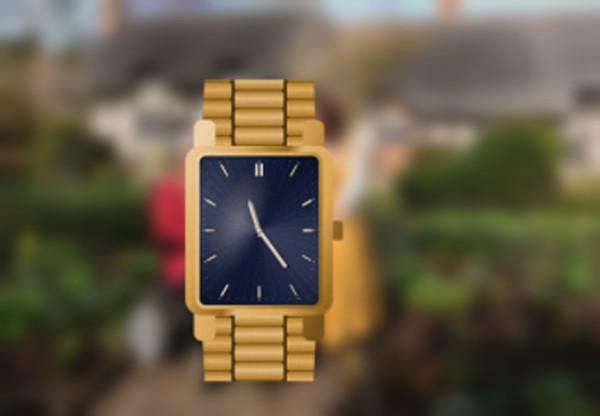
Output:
11 h 24 min
